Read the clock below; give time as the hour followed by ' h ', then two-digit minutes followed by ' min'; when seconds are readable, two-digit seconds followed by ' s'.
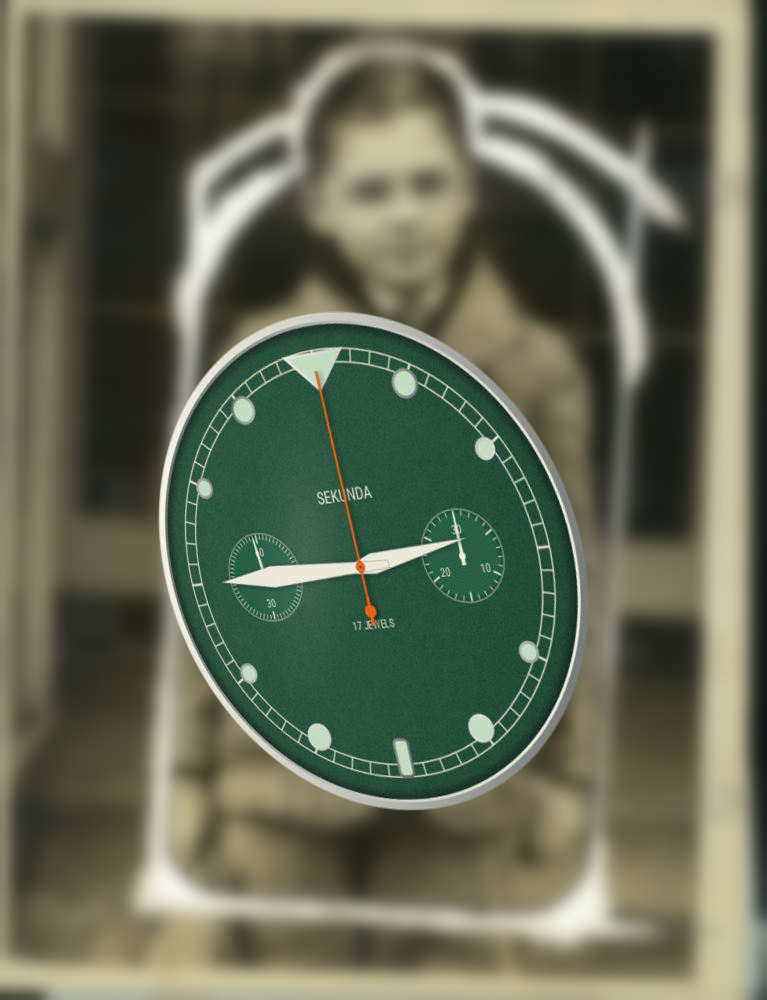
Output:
2 h 44 min 59 s
